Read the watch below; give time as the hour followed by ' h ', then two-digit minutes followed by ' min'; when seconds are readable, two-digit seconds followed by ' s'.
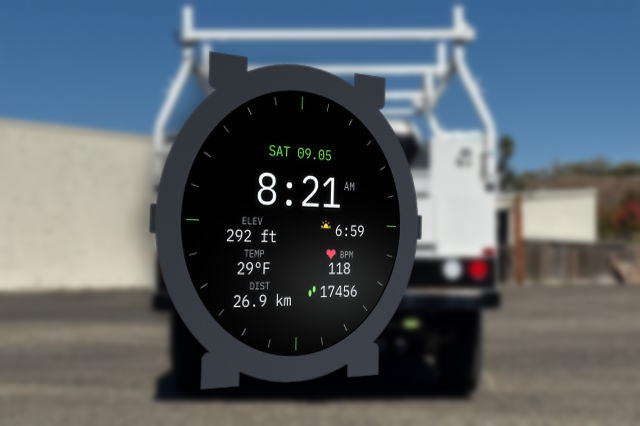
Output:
8 h 21 min
